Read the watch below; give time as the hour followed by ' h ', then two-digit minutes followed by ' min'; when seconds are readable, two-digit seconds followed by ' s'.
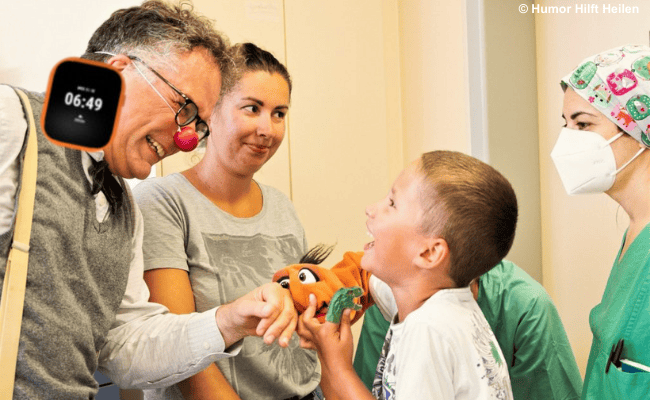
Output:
6 h 49 min
